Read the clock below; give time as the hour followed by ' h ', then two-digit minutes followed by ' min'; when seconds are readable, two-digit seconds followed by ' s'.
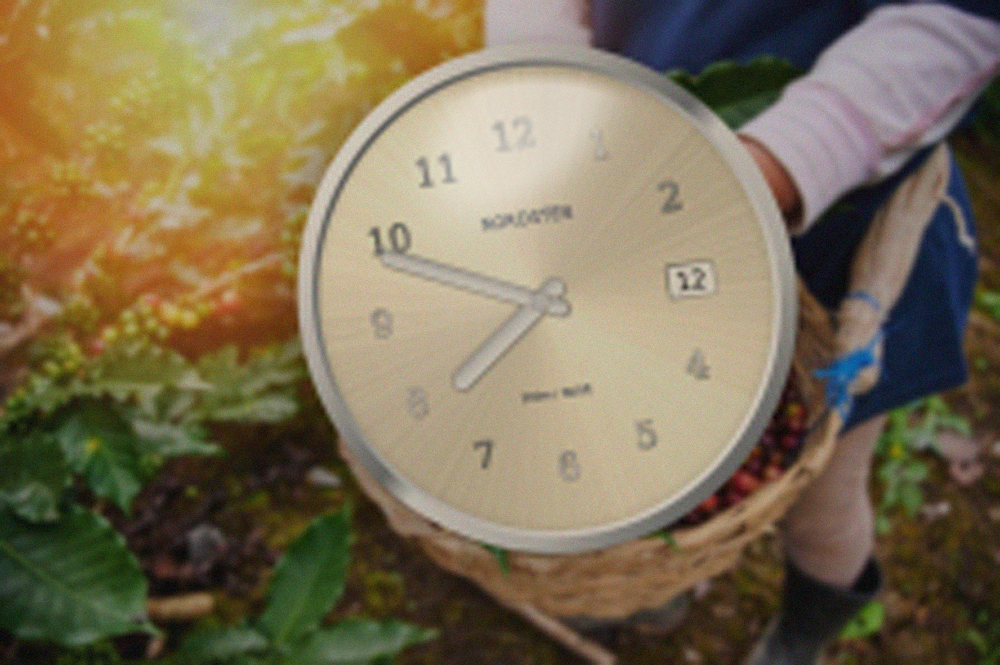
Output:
7 h 49 min
